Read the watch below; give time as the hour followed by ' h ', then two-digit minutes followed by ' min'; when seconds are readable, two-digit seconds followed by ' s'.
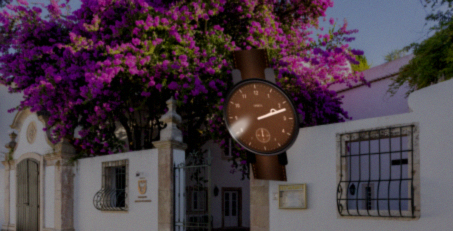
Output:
2 h 12 min
